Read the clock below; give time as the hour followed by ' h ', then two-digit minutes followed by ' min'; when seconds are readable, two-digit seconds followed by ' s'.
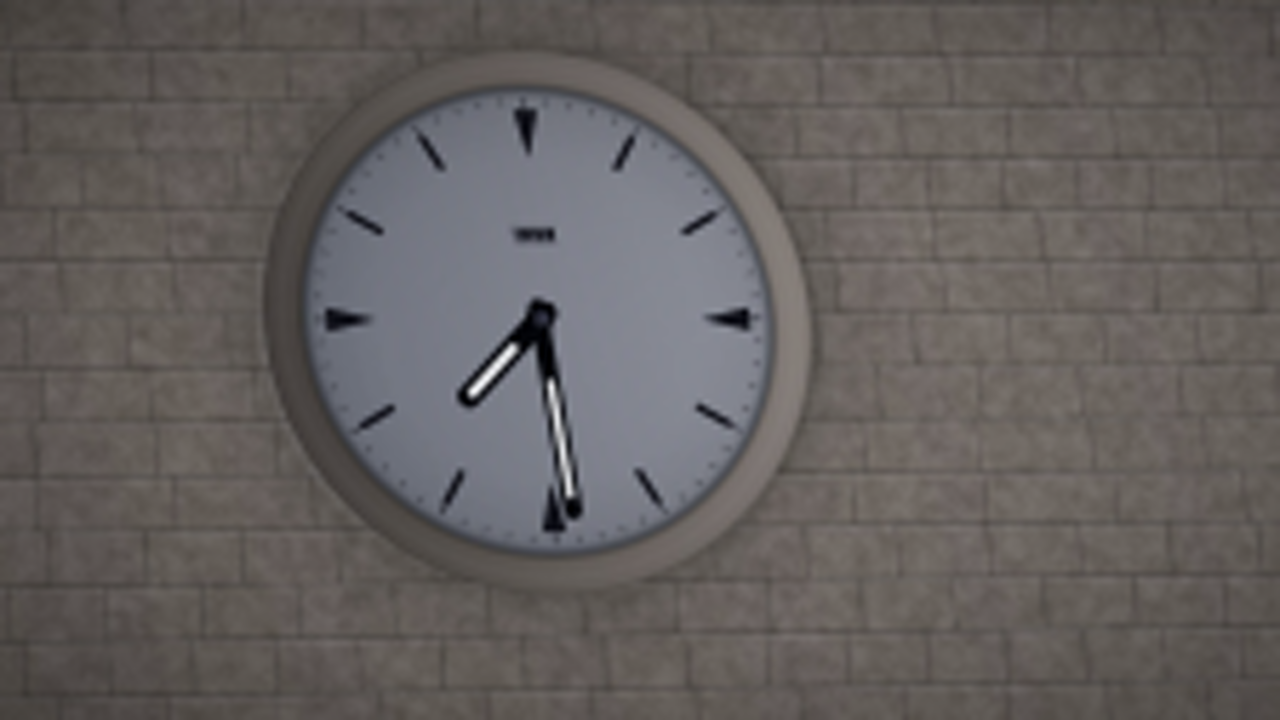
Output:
7 h 29 min
